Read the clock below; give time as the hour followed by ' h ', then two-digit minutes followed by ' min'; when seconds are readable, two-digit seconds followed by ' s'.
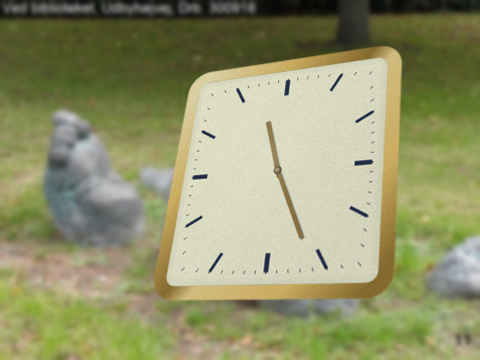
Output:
11 h 26 min
